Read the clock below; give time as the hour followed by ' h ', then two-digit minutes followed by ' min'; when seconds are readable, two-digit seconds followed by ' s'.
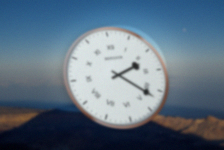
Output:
2 h 22 min
